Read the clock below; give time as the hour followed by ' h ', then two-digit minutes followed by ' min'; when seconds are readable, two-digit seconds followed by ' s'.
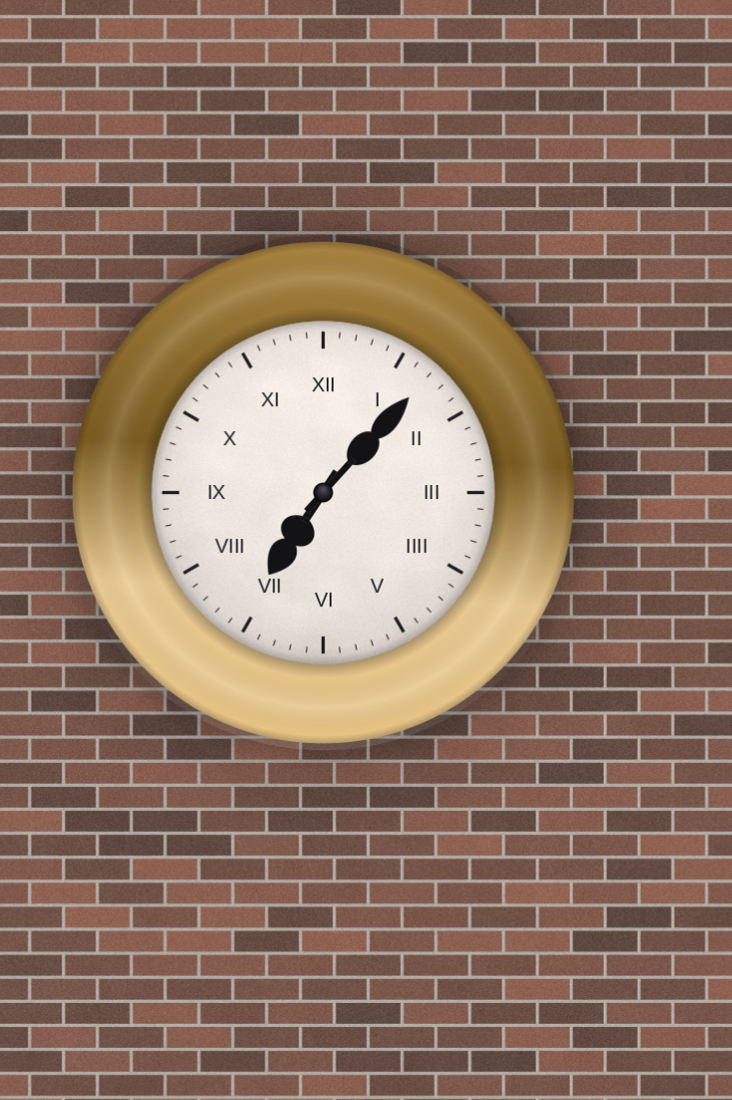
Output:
7 h 07 min
